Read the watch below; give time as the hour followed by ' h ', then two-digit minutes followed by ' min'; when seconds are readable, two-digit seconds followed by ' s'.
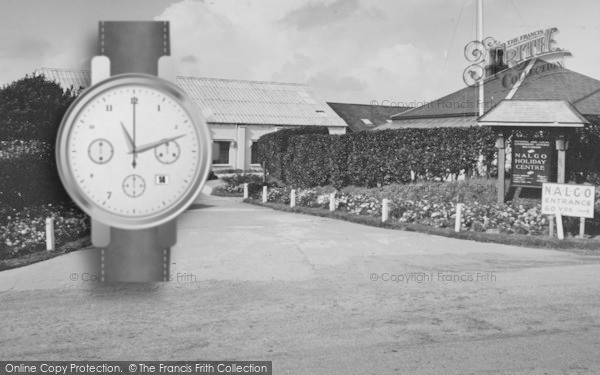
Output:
11 h 12 min
